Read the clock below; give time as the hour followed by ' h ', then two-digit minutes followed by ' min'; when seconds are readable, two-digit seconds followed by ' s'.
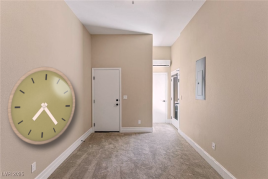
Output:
7 h 23 min
